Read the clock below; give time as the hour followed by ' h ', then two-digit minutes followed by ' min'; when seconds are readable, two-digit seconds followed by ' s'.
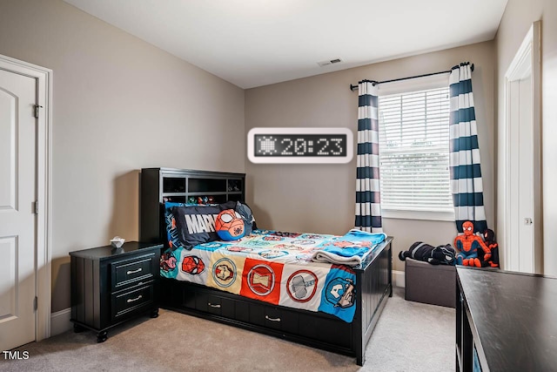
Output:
20 h 23 min
